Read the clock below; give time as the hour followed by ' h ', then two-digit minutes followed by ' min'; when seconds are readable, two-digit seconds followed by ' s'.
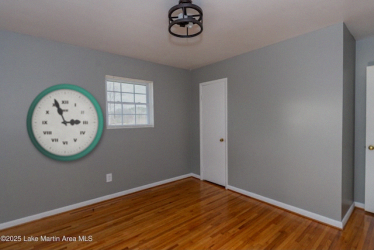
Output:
2 h 56 min
